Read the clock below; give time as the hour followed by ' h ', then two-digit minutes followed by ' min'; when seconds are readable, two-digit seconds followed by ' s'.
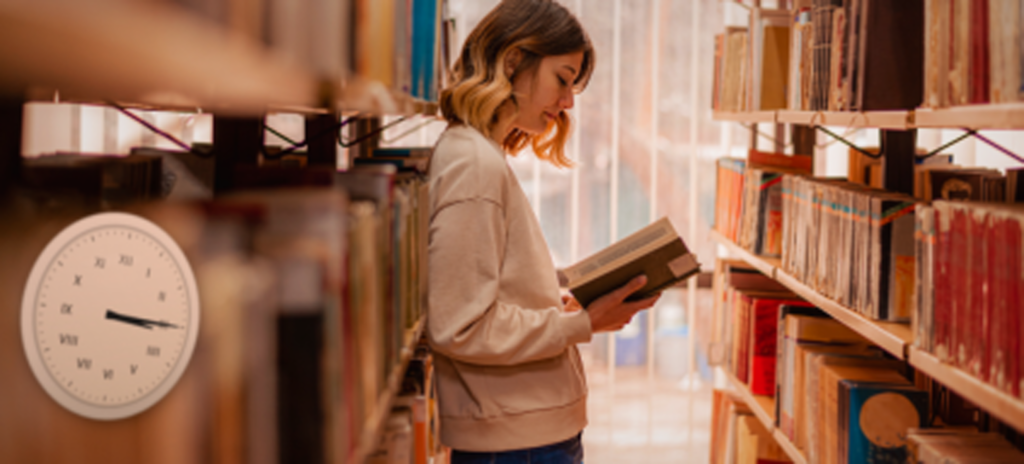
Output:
3 h 15 min
